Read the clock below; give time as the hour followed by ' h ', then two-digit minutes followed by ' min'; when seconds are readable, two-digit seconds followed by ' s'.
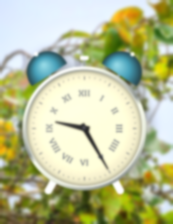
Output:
9 h 25 min
